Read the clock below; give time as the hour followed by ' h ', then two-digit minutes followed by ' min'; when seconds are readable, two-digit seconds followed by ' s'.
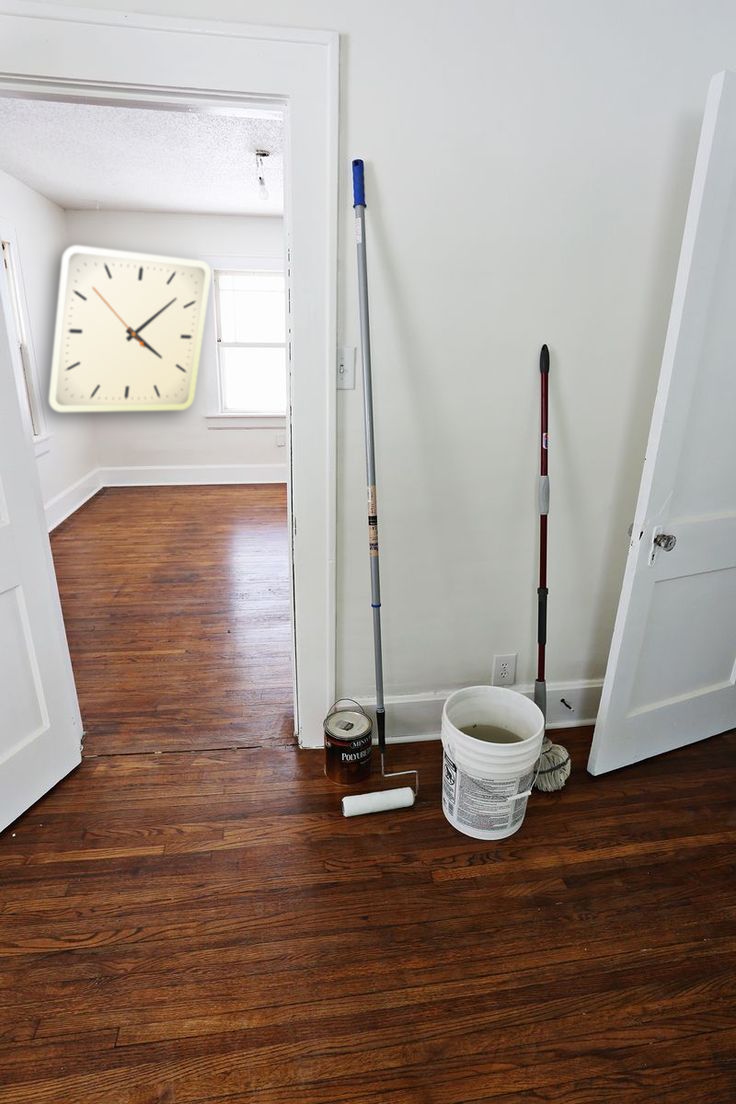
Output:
4 h 07 min 52 s
